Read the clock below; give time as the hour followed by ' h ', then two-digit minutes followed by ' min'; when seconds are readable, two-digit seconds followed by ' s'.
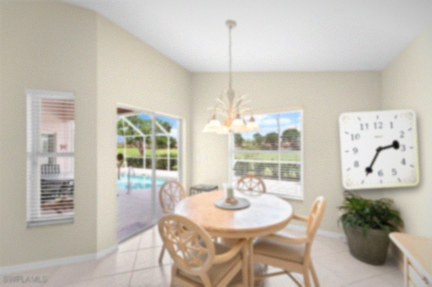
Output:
2 h 35 min
